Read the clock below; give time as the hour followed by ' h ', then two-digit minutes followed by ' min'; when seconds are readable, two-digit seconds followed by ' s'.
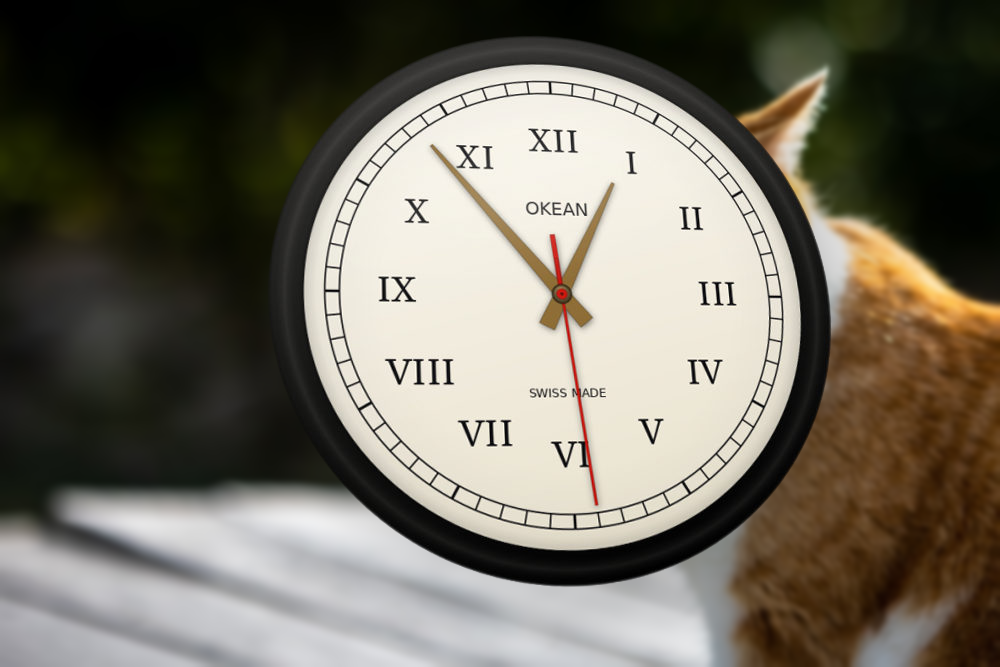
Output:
12 h 53 min 29 s
